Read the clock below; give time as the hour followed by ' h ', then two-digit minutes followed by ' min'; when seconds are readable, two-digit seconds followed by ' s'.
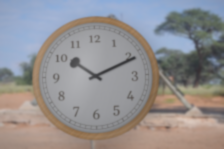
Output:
10 h 11 min
